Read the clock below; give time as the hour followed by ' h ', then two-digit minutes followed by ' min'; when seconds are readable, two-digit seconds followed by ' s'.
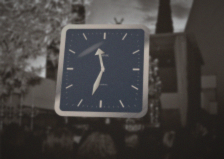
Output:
11 h 33 min
